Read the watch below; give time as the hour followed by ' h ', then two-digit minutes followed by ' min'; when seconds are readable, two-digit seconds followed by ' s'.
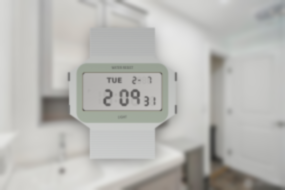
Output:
2 h 09 min 31 s
